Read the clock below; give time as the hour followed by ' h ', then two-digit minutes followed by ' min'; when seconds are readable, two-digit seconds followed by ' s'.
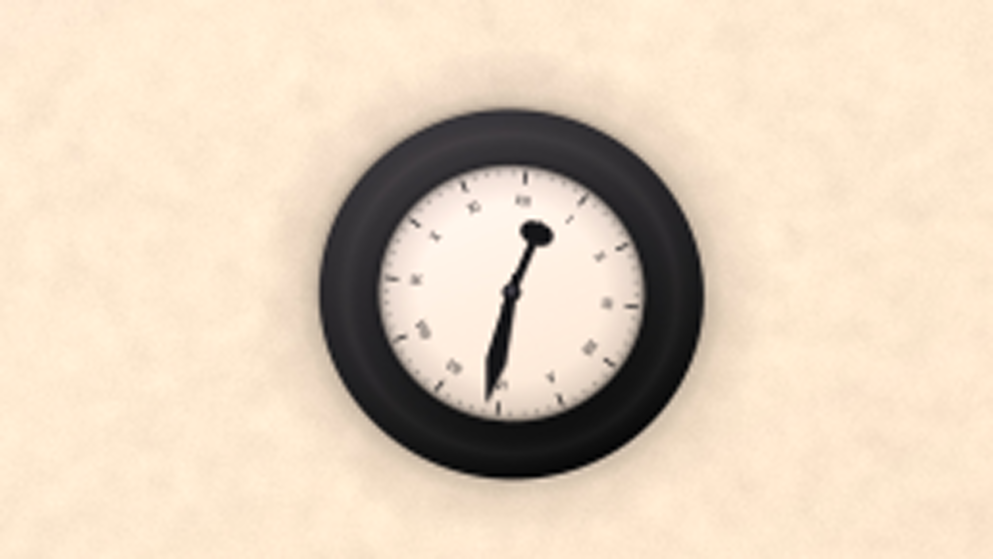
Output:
12 h 31 min
